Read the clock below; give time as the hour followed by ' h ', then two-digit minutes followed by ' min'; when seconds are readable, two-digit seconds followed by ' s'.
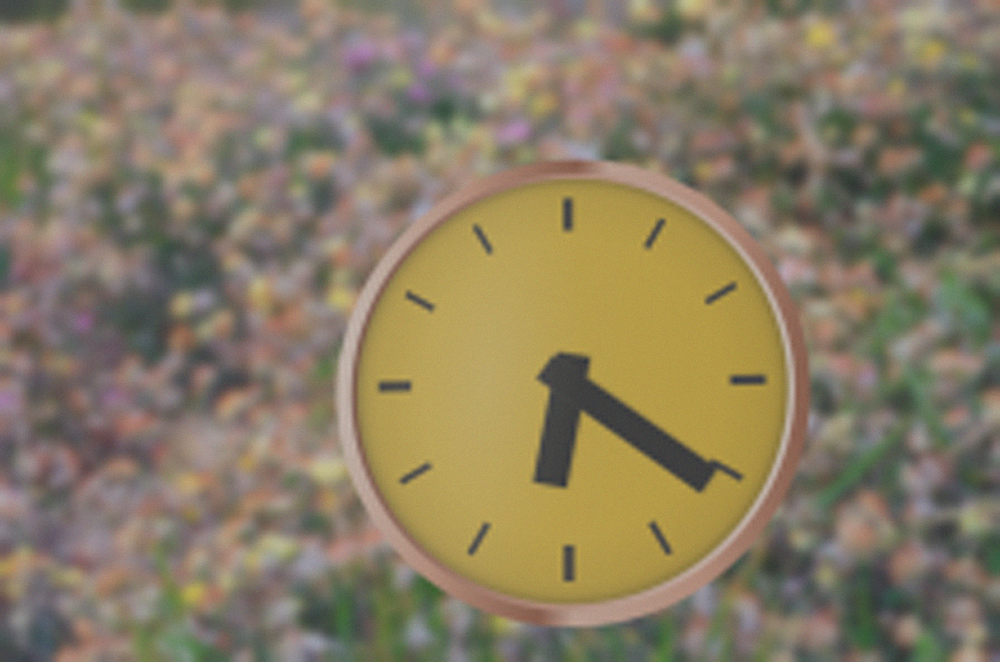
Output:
6 h 21 min
